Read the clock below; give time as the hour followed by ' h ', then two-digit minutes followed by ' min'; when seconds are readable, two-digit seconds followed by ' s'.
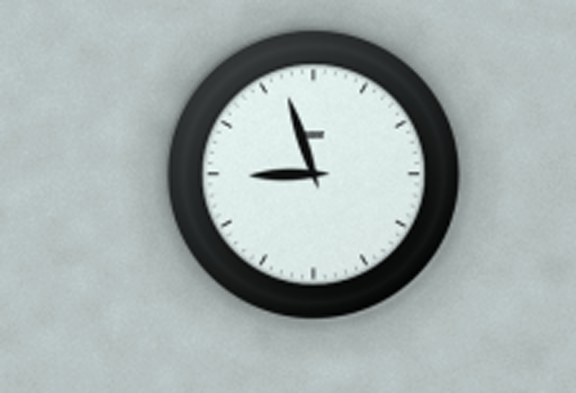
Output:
8 h 57 min
